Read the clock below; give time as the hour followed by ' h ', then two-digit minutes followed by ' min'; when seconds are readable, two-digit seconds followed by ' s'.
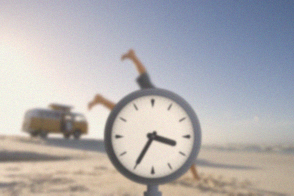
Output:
3 h 35 min
